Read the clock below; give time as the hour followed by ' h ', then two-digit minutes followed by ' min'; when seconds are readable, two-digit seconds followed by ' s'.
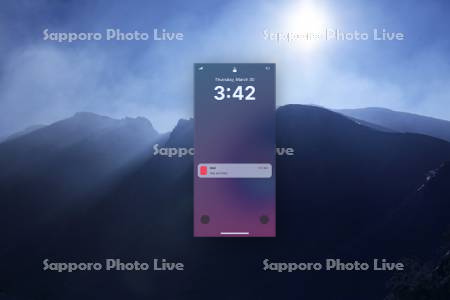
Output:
3 h 42 min
